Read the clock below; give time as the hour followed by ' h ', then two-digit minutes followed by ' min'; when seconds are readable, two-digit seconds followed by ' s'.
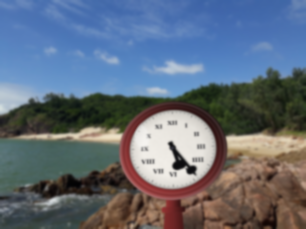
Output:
5 h 24 min
